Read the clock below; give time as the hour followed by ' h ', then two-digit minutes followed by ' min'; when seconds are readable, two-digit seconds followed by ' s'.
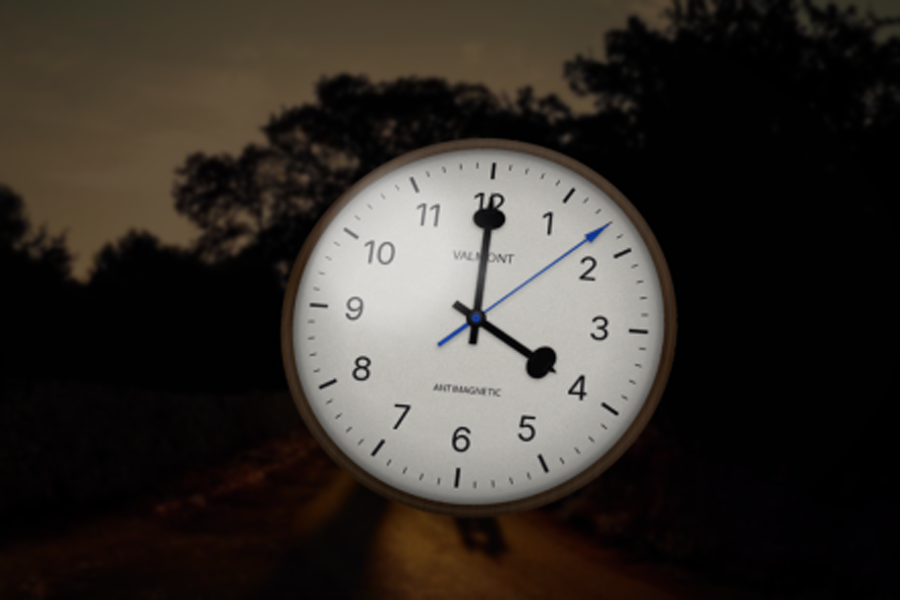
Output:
4 h 00 min 08 s
